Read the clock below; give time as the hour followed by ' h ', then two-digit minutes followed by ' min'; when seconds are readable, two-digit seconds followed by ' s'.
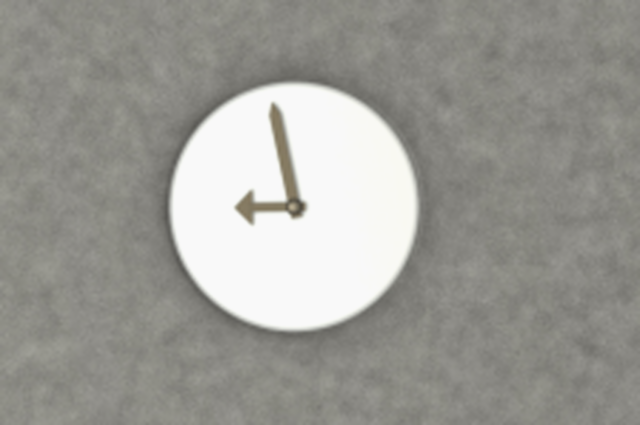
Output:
8 h 58 min
